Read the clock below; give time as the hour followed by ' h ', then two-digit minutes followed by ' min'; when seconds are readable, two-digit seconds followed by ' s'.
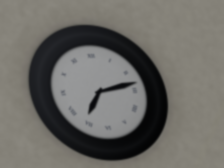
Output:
7 h 13 min
